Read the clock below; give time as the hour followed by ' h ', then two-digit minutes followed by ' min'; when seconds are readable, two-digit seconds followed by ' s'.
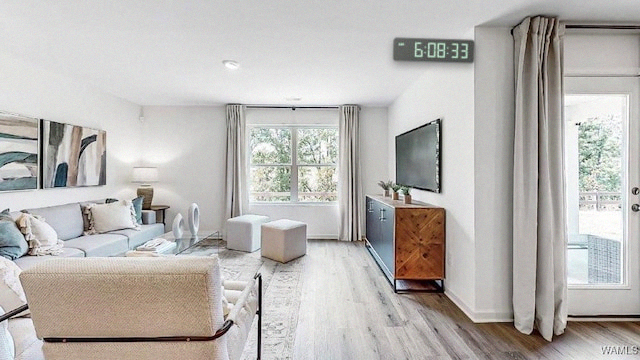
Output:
6 h 08 min 33 s
